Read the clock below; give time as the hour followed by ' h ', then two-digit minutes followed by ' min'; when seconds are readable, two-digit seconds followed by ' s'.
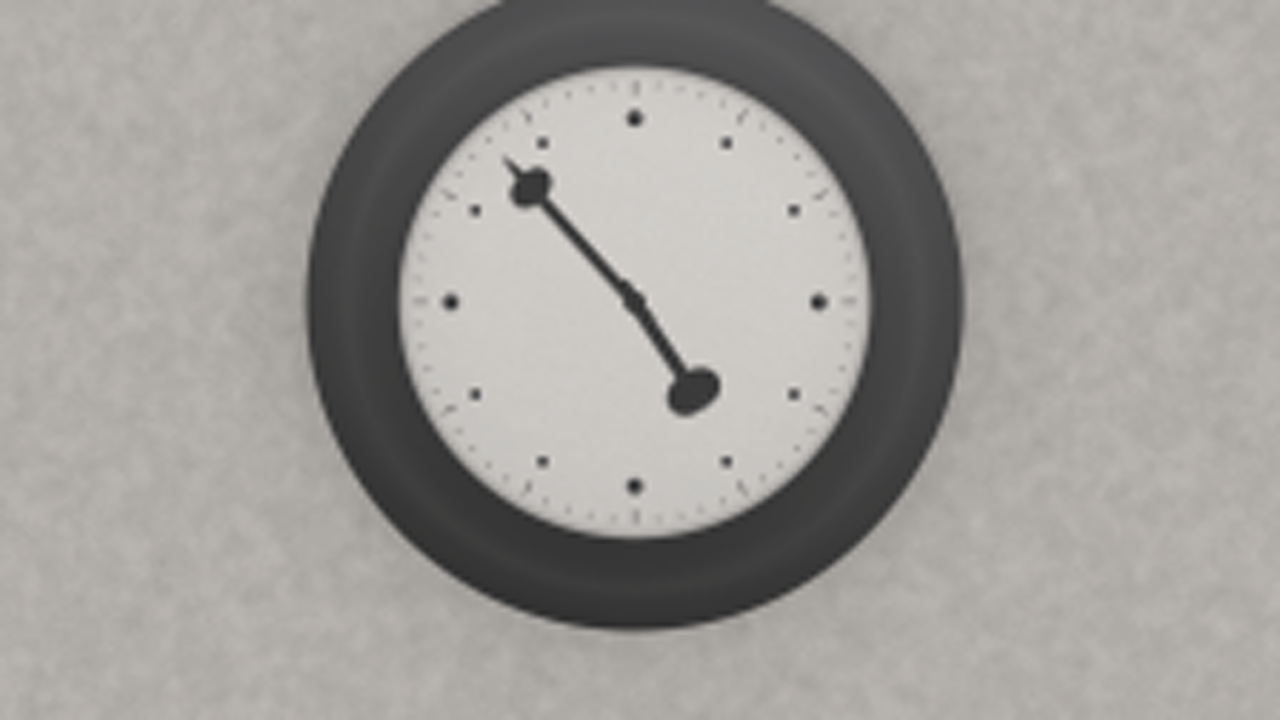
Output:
4 h 53 min
